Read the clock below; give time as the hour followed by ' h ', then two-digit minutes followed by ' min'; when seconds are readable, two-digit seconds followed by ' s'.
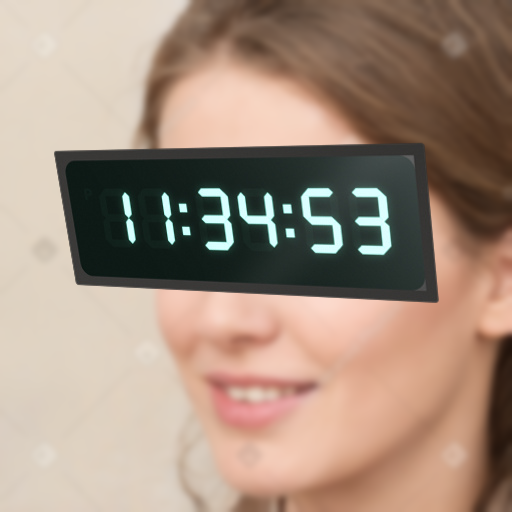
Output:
11 h 34 min 53 s
